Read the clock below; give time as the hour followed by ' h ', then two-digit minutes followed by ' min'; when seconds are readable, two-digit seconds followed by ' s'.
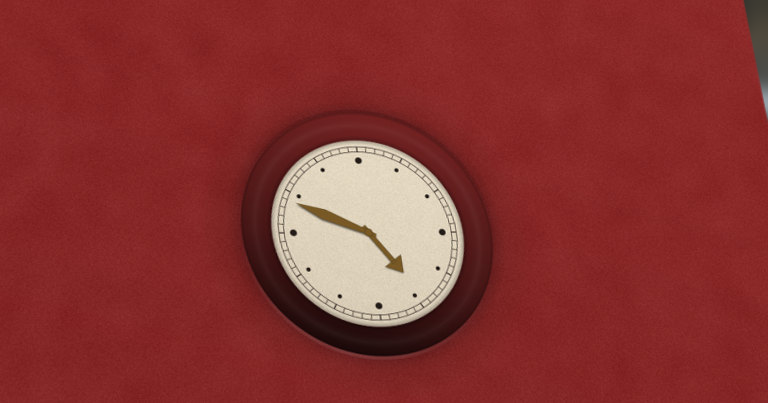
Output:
4 h 49 min
